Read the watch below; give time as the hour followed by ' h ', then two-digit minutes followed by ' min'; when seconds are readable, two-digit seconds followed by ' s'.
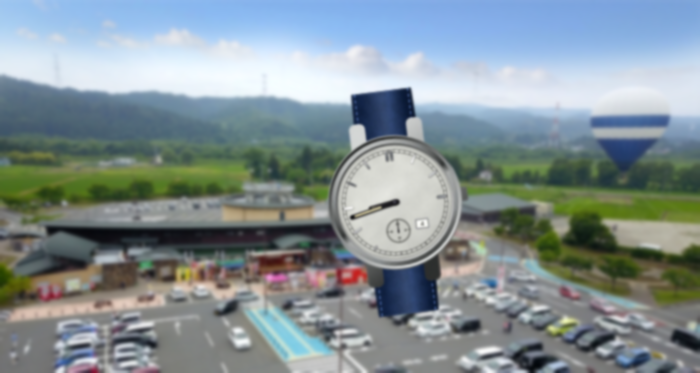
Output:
8 h 43 min
